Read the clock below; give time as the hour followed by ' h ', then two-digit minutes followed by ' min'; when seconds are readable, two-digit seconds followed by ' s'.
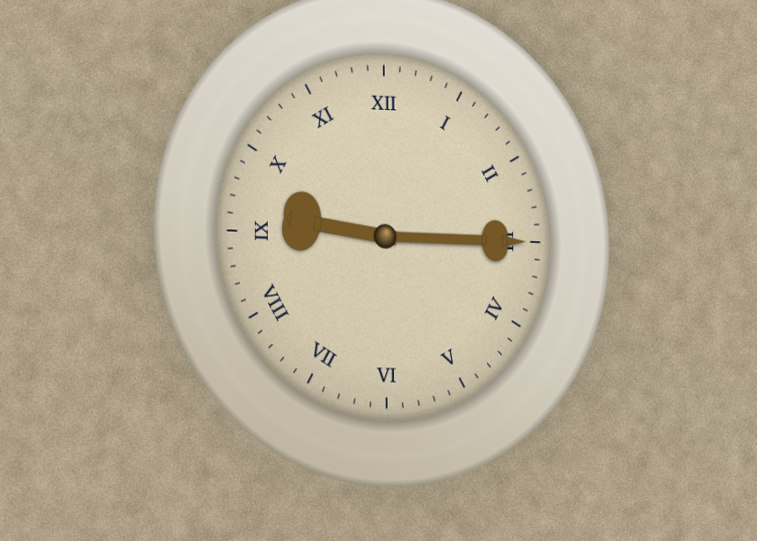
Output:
9 h 15 min
